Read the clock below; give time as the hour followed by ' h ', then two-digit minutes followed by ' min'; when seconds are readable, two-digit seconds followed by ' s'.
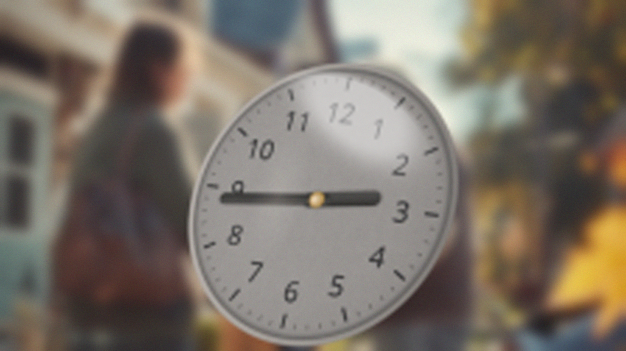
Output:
2 h 44 min
